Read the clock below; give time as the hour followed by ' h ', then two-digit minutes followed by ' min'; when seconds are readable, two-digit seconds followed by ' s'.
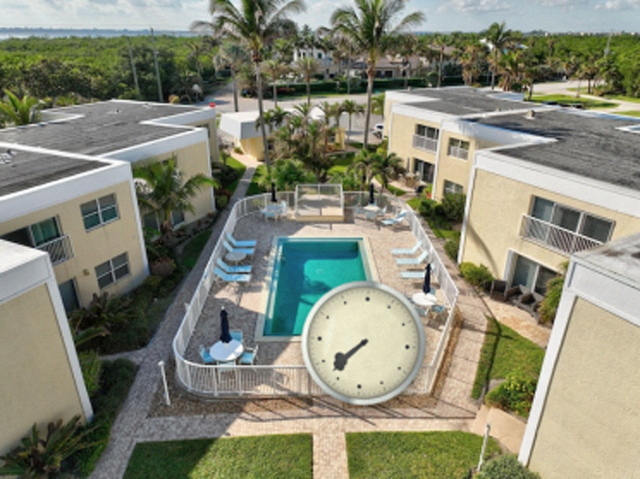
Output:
7 h 37 min
